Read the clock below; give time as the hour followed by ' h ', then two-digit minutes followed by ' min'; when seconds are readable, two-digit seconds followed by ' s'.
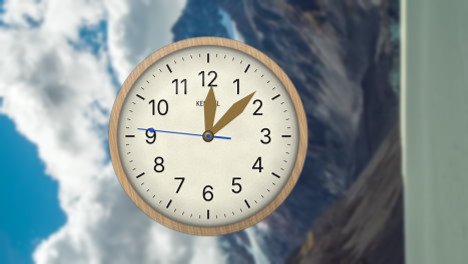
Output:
12 h 07 min 46 s
